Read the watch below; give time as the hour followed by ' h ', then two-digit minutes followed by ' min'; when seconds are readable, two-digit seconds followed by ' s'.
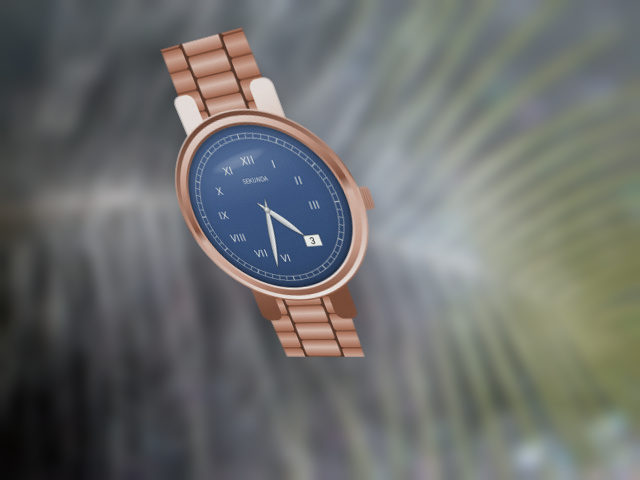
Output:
4 h 32 min
